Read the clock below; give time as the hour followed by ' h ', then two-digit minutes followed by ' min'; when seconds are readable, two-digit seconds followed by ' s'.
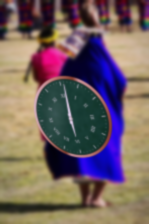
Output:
6 h 01 min
